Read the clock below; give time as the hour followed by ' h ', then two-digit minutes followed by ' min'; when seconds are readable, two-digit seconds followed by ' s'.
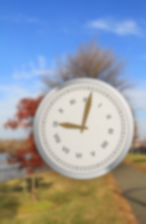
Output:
9 h 01 min
